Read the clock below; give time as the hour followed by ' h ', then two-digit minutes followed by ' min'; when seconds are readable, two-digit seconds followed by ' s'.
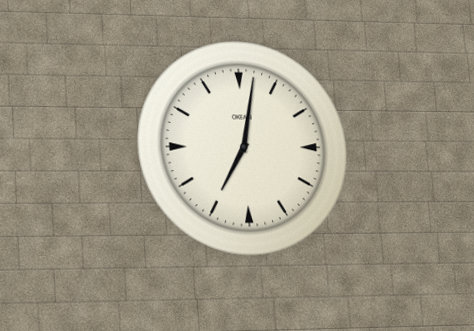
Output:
7 h 02 min
